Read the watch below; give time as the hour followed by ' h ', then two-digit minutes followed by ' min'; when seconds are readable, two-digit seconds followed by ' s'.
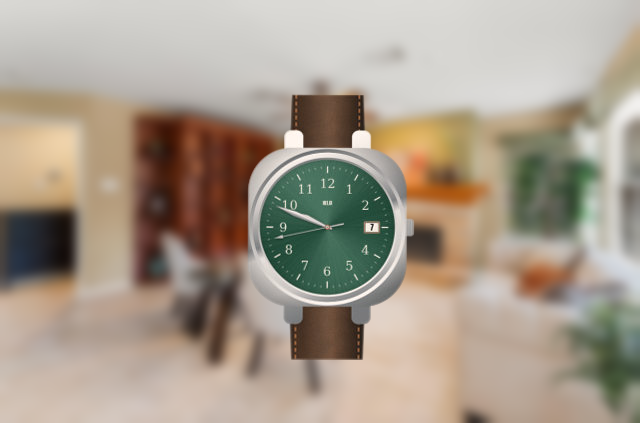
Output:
9 h 48 min 43 s
